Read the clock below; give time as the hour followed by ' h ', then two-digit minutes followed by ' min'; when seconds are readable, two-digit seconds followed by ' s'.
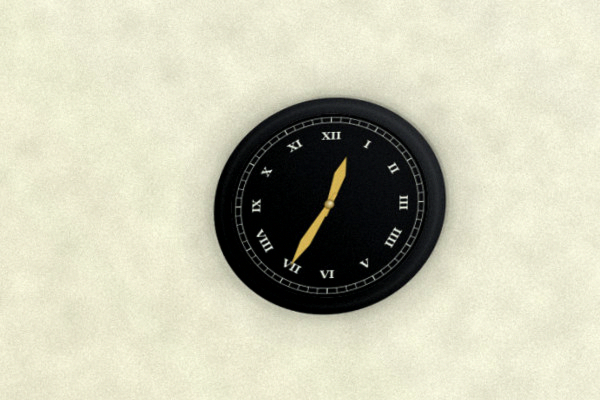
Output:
12 h 35 min
